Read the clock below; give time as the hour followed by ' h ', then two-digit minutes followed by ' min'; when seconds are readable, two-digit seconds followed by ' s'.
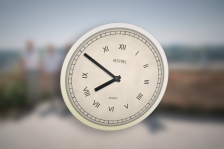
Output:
7 h 50 min
